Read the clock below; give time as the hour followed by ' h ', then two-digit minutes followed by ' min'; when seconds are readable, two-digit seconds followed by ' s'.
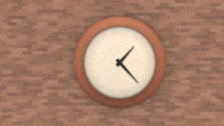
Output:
1 h 23 min
